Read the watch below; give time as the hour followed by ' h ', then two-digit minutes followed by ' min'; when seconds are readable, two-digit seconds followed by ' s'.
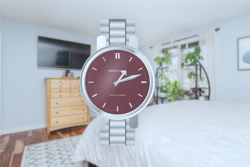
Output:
1 h 12 min
